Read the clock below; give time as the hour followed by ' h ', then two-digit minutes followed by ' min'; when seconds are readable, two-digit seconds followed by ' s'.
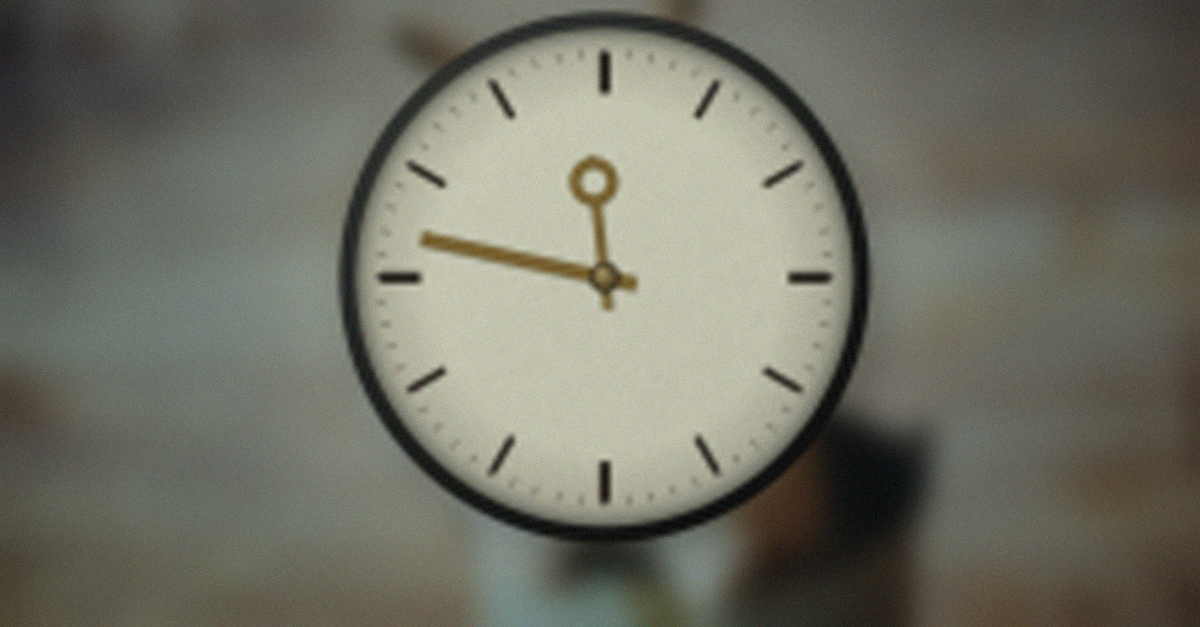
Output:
11 h 47 min
